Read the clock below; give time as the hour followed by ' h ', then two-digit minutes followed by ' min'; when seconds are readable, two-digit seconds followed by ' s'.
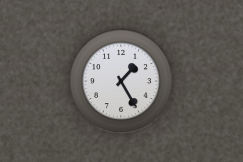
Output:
1 h 25 min
